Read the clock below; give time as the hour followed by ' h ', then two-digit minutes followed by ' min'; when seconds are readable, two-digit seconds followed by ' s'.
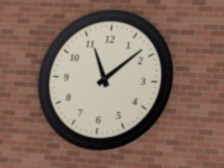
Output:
11 h 08 min
